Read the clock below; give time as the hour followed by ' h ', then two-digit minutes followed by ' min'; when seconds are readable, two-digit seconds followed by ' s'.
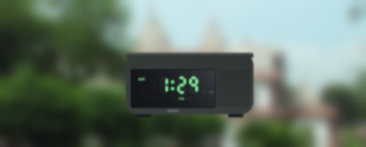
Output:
1 h 29 min
